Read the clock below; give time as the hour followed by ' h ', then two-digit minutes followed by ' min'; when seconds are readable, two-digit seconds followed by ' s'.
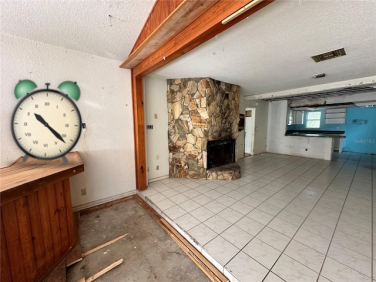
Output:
10 h 22 min
